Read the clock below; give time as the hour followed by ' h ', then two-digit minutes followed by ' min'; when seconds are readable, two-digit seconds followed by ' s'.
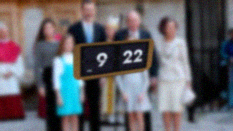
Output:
9 h 22 min
